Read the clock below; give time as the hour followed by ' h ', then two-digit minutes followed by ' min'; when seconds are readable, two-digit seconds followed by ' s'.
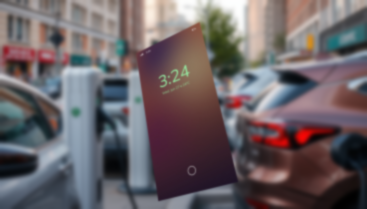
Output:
3 h 24 min
